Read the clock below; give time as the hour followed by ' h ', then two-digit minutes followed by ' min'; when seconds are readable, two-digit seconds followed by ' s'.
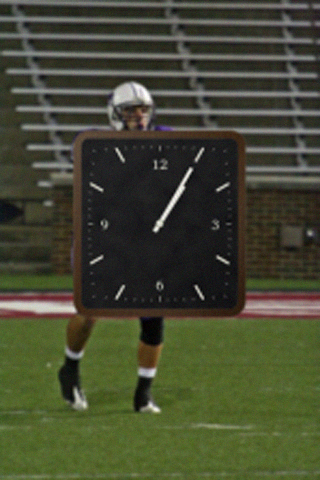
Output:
1 h 05 min
